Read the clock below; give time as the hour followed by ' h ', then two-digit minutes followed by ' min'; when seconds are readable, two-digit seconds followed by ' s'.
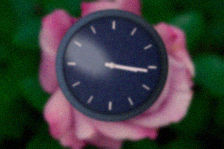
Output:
3 h 16 min
